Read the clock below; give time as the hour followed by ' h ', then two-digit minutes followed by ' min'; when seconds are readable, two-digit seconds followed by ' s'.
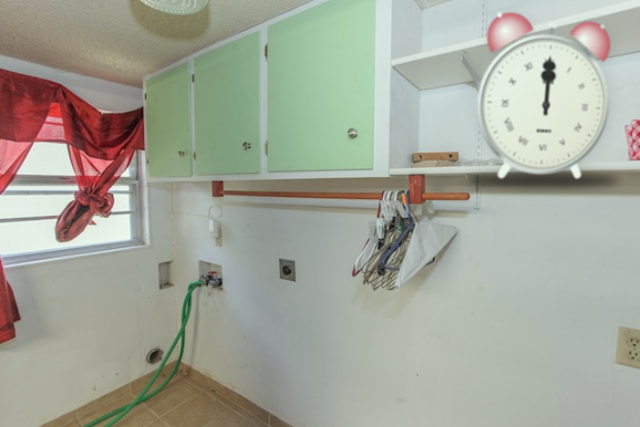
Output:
12 h 00 min
